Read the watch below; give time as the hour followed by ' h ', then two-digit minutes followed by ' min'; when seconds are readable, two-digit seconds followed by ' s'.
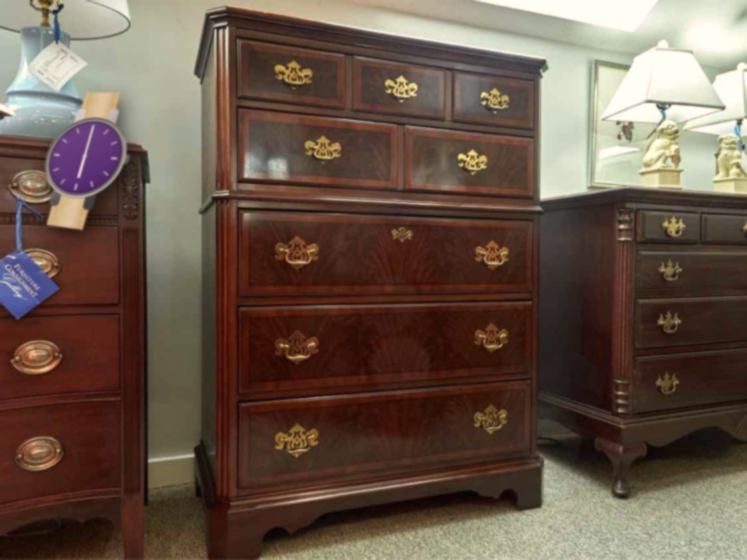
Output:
6 h 00 min
